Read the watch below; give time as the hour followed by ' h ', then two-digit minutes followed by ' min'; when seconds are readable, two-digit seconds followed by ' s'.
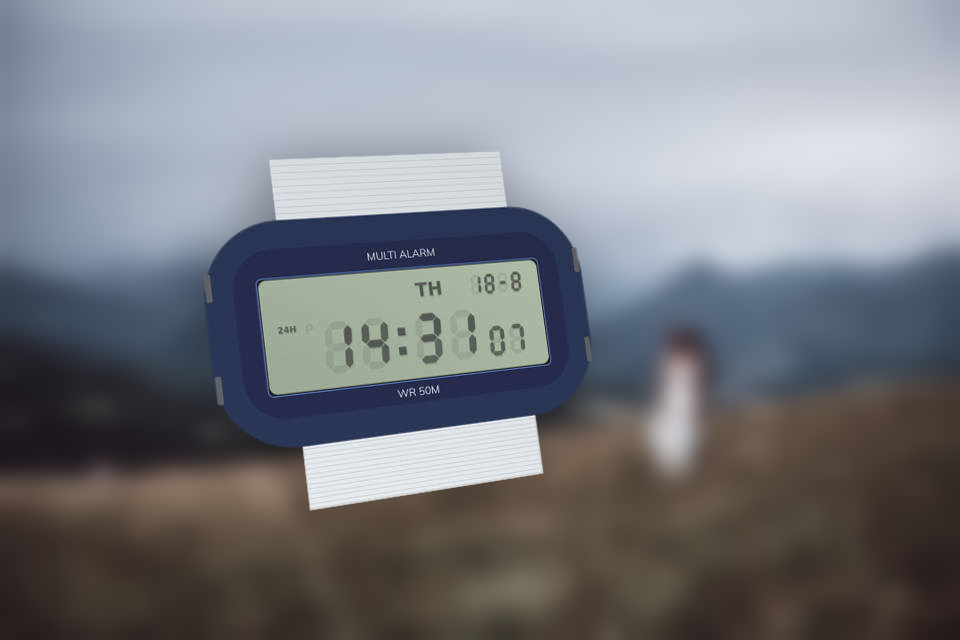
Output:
14 h 31 min 07 s
